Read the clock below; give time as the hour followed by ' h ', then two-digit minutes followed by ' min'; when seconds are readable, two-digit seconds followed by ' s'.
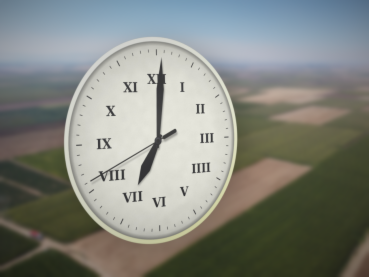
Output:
7 h 00 min 41 s
